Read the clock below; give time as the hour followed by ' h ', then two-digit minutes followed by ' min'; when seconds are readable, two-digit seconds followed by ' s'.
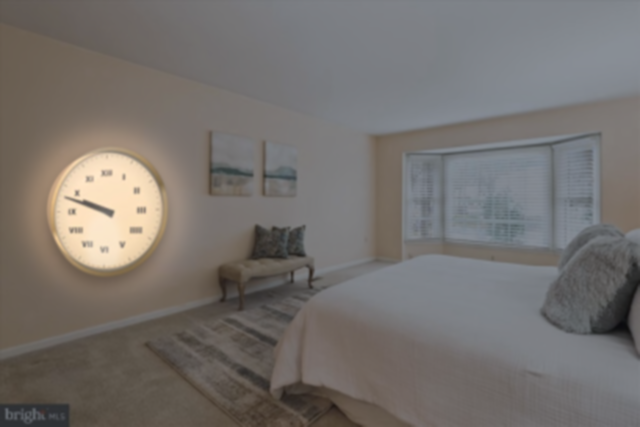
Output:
9 h 48 min
